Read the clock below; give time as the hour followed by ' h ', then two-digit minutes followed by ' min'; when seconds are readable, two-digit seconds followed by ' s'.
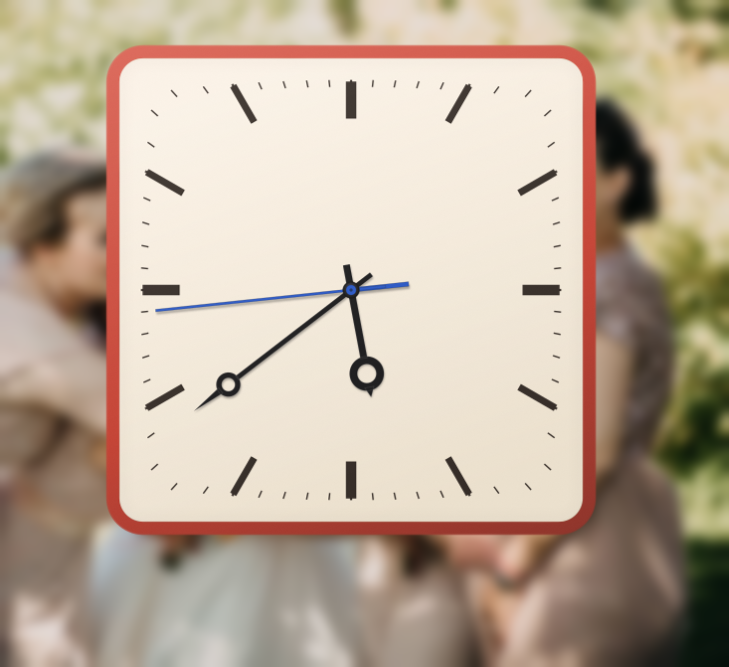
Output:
5 h 38 min 44 s
